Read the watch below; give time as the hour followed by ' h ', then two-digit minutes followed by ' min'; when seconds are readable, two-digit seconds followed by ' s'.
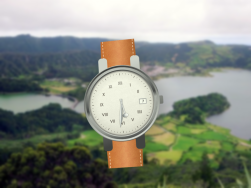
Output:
5 h 31 min
